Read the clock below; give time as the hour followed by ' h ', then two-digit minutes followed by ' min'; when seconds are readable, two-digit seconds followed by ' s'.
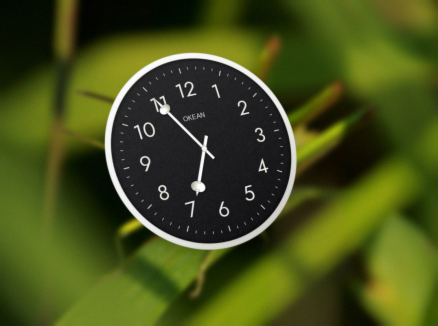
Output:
6 h 55 min
